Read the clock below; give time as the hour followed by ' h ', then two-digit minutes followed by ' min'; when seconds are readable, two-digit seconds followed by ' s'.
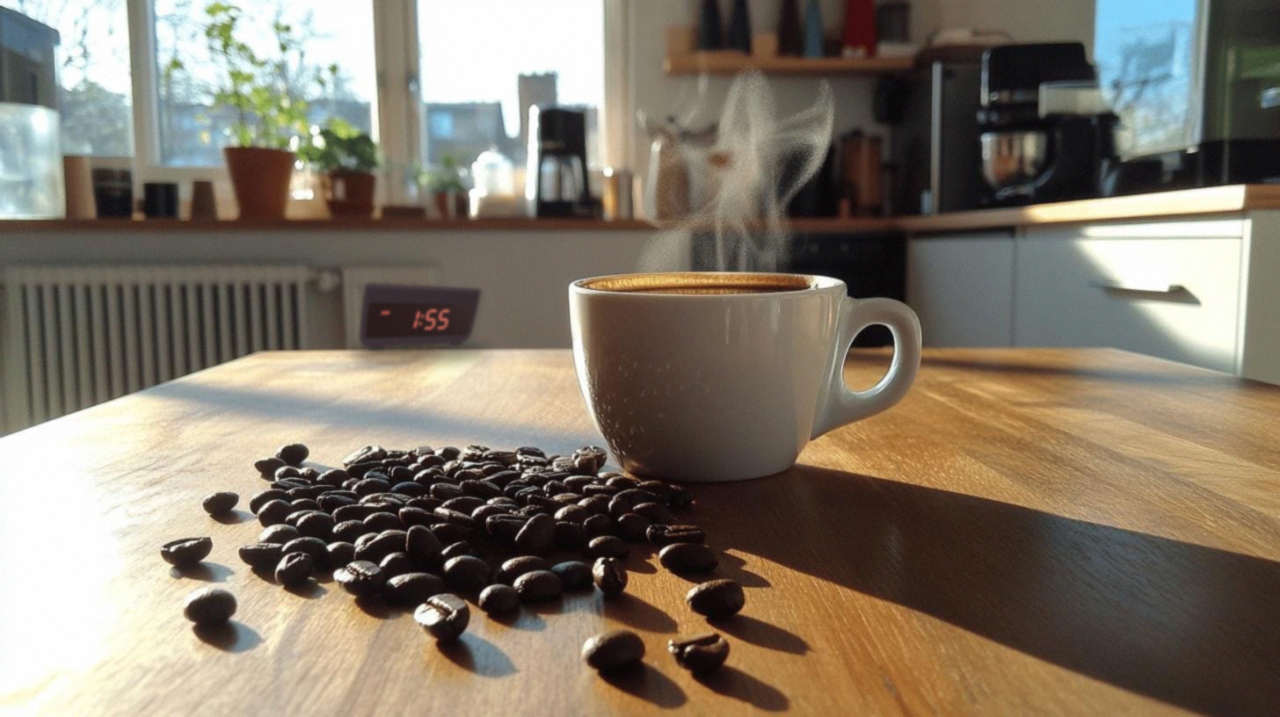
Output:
1 h 55 min
